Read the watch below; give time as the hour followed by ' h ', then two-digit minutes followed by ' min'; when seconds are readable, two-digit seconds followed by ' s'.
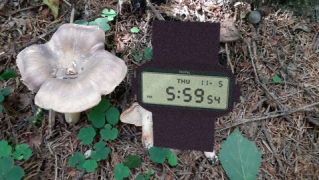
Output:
5 h 59 min 54 s
